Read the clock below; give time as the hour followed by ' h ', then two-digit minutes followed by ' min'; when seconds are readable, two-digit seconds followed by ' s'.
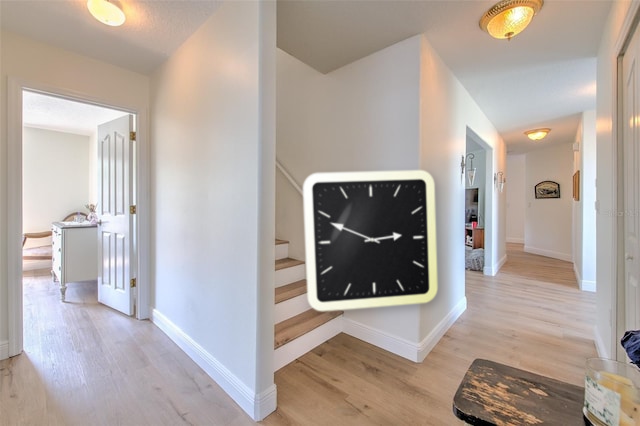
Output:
2 h 49 min
